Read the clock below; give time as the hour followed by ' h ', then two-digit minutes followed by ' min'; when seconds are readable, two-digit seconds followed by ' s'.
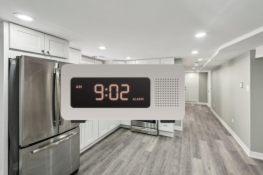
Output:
9 h 02 min
